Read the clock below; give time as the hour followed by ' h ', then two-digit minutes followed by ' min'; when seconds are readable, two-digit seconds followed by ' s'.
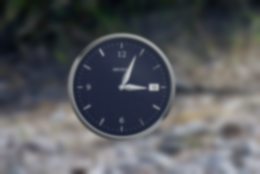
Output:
3 h 04 min
